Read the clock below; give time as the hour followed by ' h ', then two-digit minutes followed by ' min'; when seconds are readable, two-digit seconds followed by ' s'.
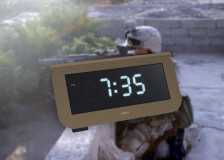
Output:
7 h 35 min
